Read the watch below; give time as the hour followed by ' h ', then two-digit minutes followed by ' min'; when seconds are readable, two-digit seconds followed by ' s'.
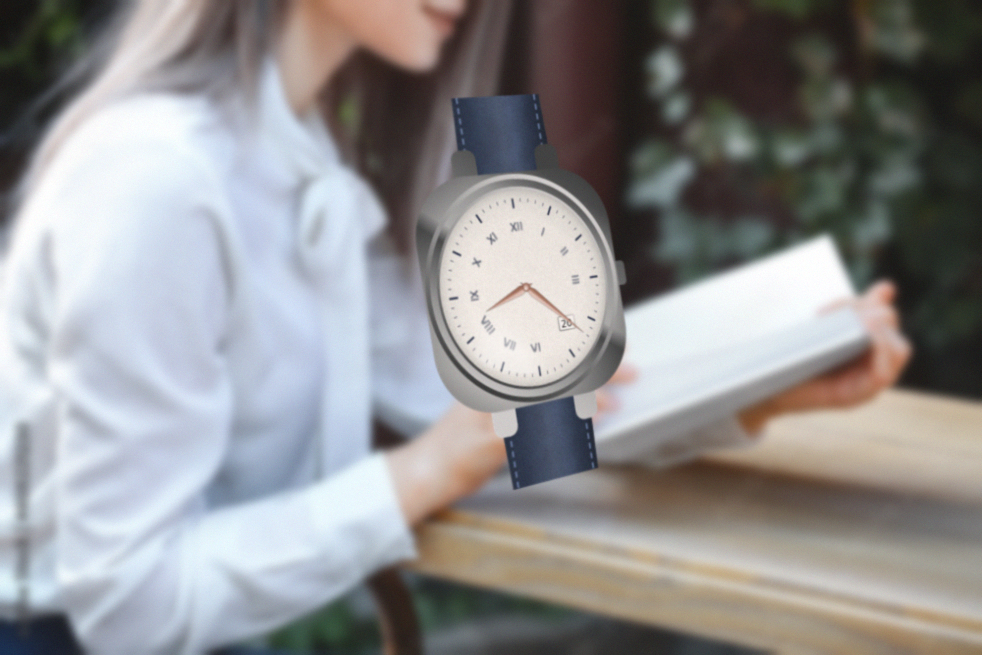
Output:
8 h 22 min
